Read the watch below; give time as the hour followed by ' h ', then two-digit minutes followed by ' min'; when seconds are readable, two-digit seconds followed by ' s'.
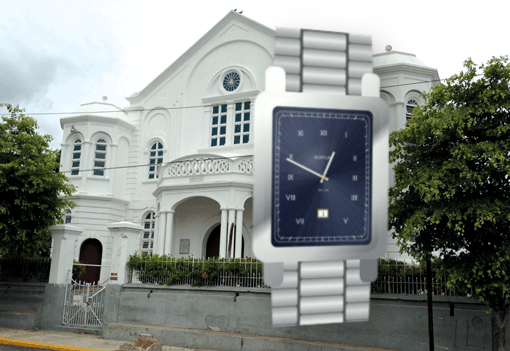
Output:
12 h 49 min
